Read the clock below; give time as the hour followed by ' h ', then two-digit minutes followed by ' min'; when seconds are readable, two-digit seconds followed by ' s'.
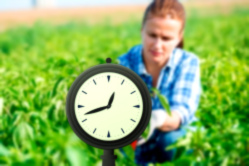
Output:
12 h 42 min
